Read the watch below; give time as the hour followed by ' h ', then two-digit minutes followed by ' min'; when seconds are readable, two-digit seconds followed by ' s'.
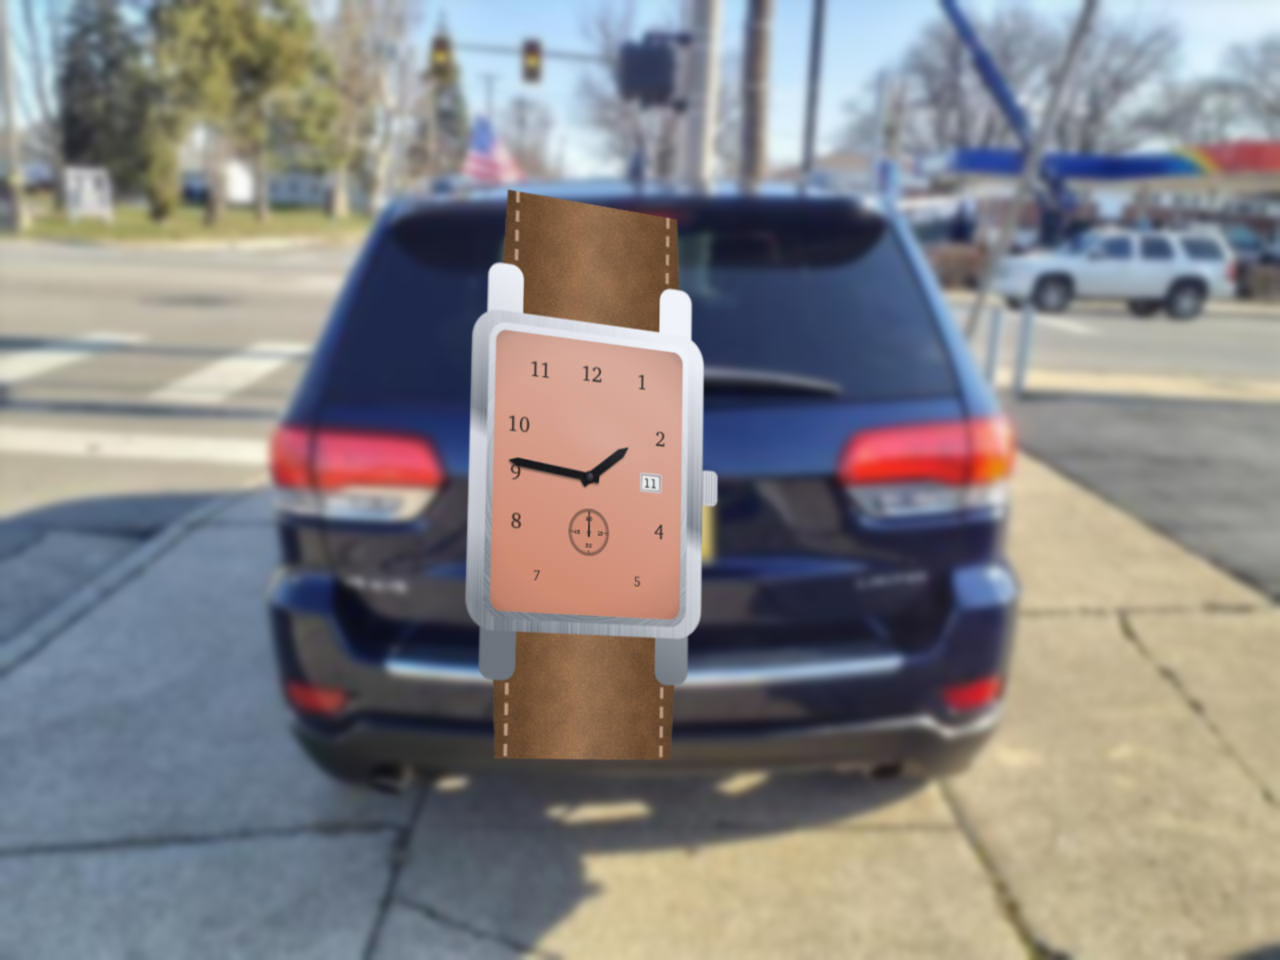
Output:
1 h 46 min
